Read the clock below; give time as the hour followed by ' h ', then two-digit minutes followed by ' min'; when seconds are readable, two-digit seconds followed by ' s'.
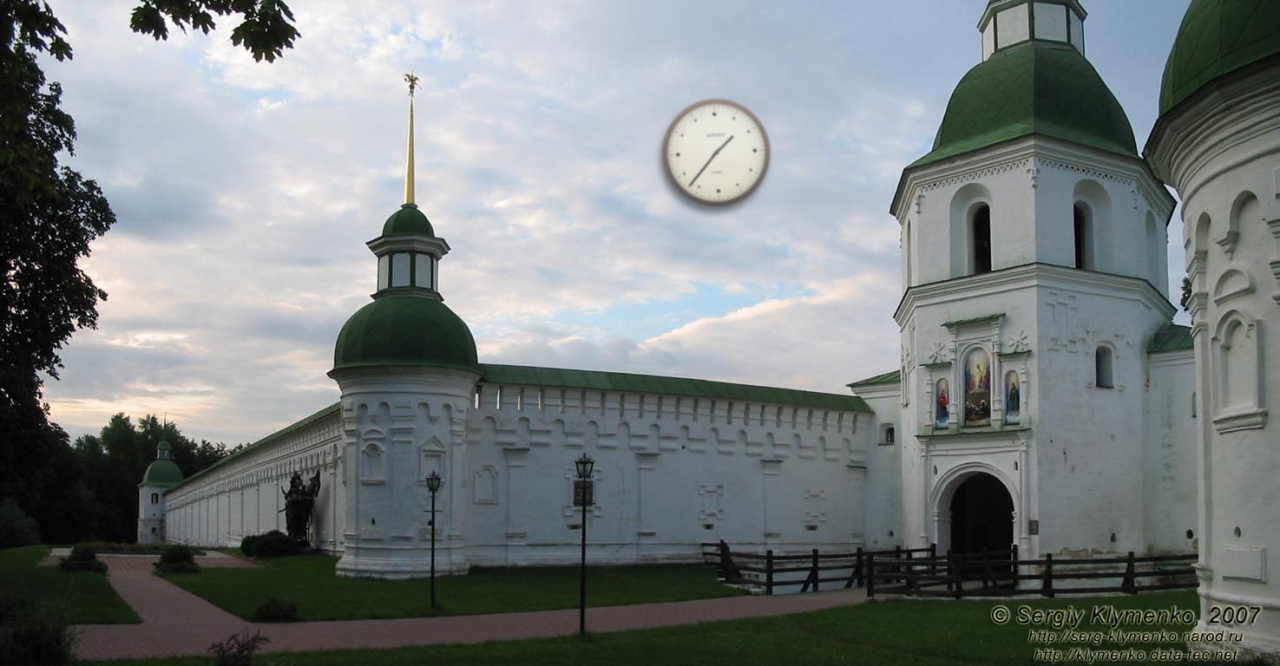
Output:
1 h 37 min
